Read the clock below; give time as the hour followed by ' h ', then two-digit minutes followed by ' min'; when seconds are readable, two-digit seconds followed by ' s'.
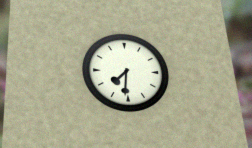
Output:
7 h 31 min
